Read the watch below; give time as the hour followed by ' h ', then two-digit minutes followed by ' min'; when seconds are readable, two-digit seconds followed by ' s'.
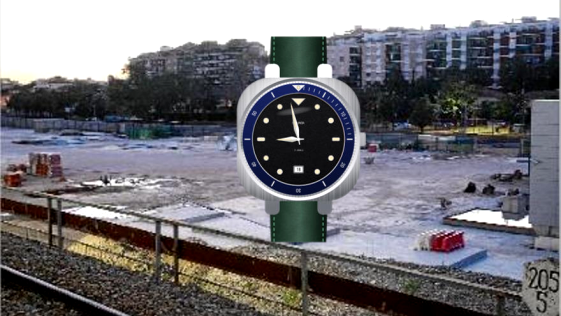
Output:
8 h 58 min
